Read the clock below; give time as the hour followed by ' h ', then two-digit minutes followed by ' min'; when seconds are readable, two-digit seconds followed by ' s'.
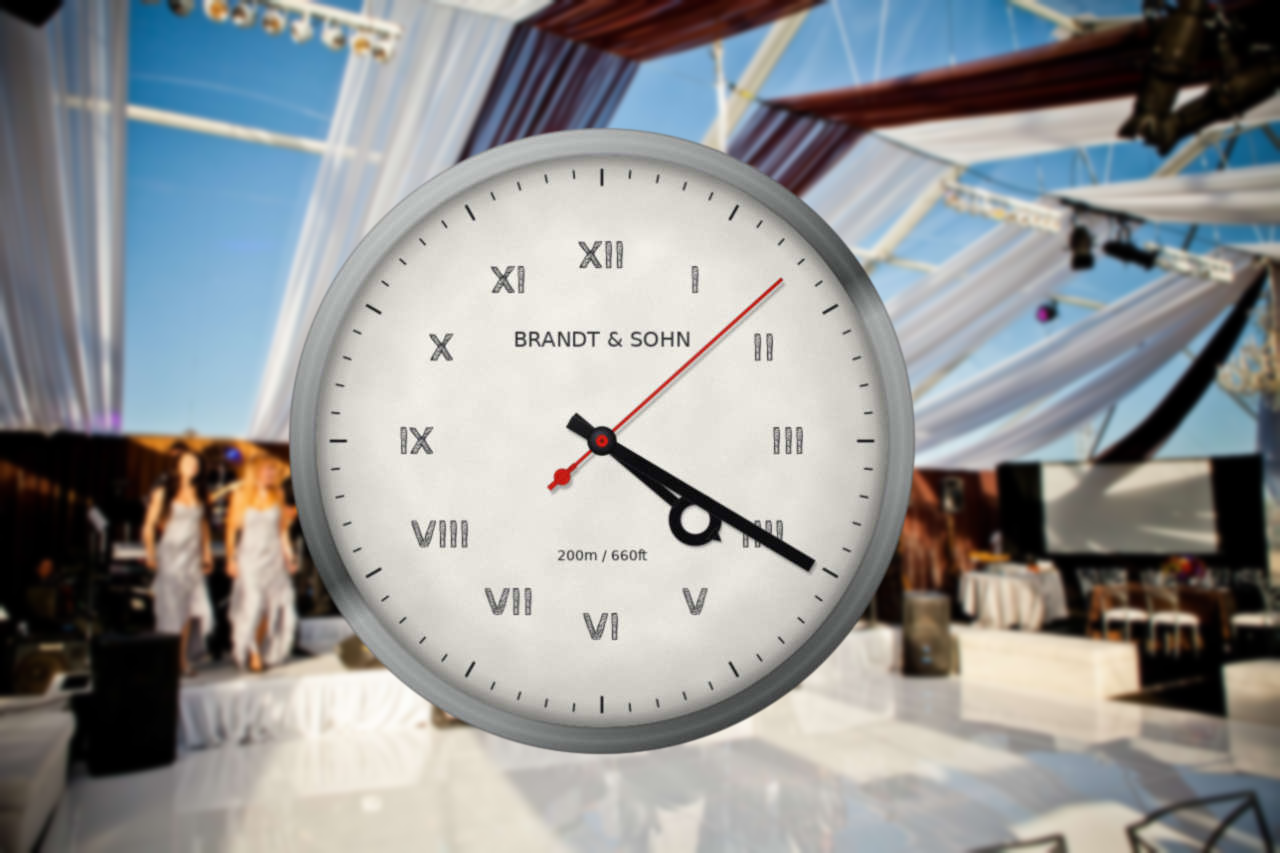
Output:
4 h 20 min 08 s
